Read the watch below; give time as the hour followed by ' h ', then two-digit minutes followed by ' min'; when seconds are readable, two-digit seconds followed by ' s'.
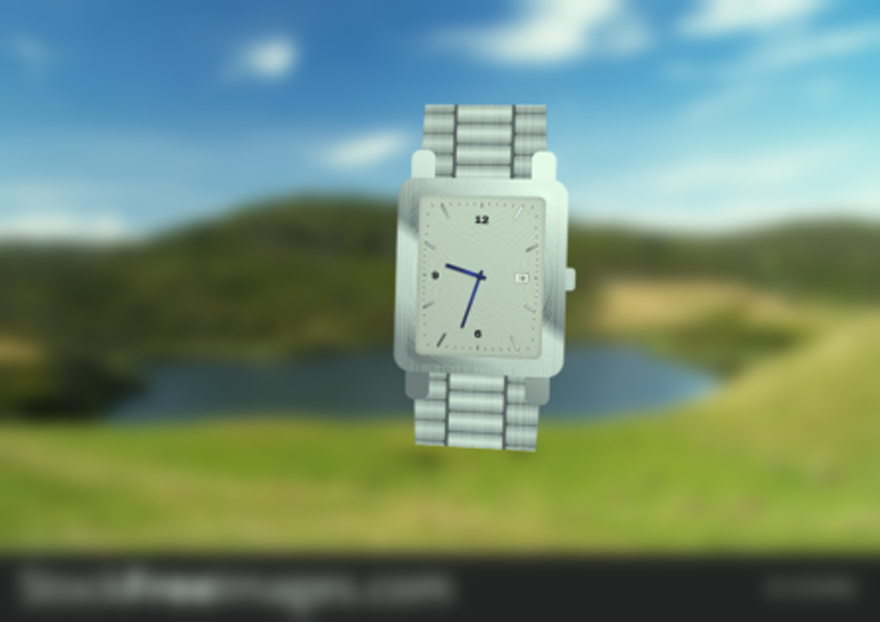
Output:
9 h 33 min
